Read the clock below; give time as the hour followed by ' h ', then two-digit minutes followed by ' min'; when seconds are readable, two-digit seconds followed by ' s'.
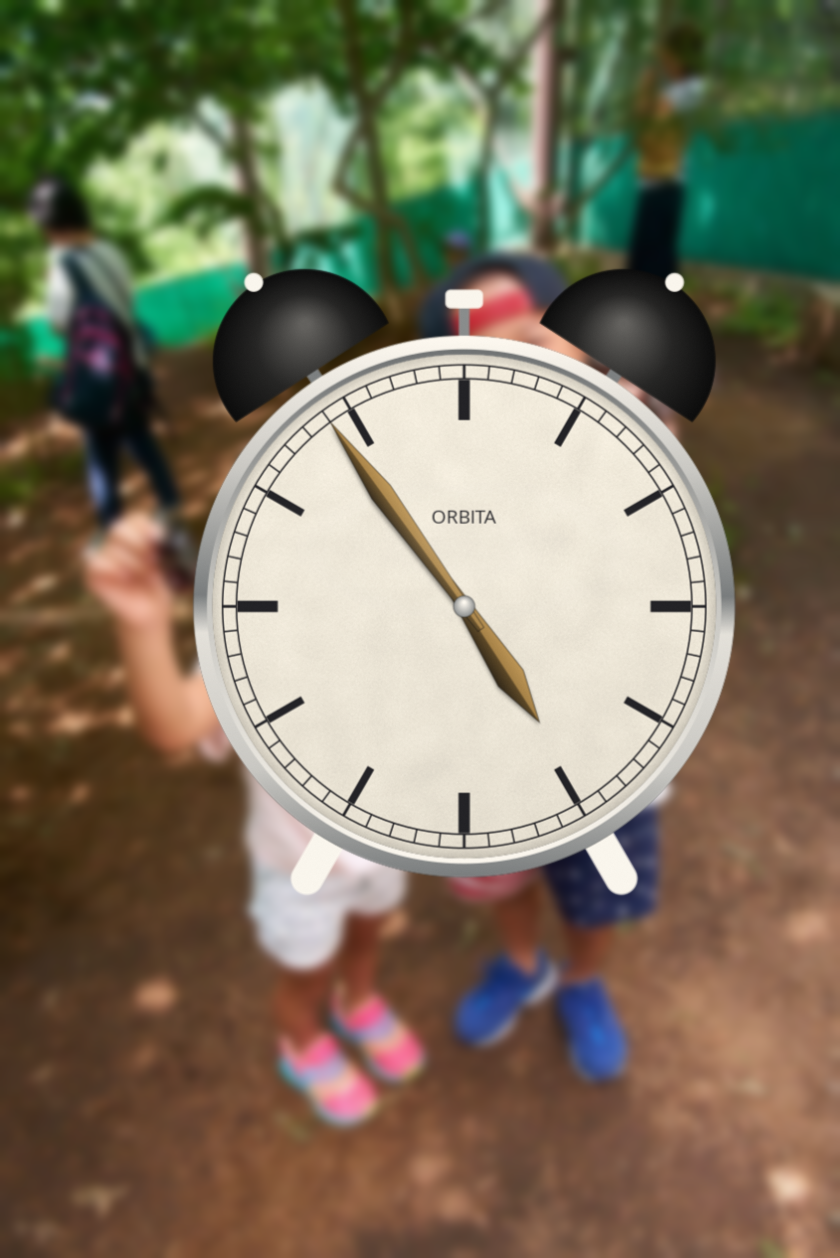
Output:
4 h 54 min
